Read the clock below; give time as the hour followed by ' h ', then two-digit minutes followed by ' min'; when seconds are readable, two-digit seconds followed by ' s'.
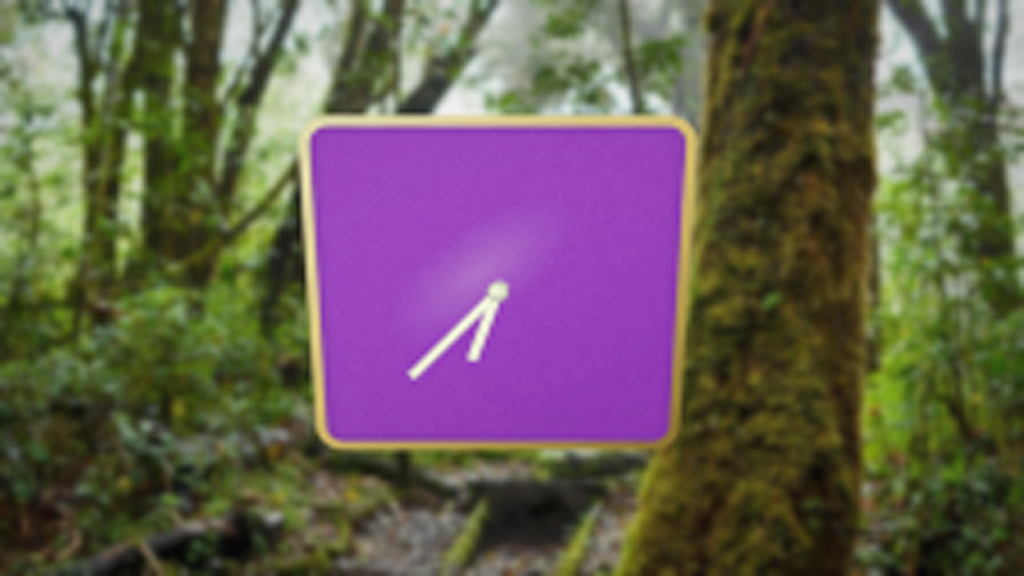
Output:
6 h 37 min
